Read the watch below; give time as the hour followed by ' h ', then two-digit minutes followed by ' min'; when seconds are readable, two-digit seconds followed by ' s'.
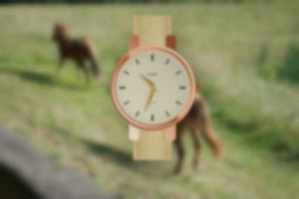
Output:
10 h 33 min
